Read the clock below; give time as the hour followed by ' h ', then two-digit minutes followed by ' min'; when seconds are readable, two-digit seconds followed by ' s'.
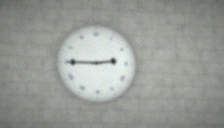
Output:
2 h 45 min
